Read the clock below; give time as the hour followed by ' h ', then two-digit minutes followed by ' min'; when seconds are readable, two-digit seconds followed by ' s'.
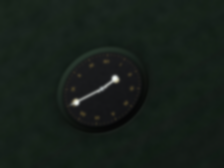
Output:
1 h 40 min
